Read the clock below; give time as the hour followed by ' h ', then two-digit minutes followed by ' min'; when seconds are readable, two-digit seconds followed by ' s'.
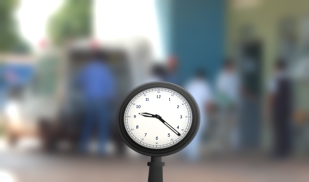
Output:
9 h 22 min
